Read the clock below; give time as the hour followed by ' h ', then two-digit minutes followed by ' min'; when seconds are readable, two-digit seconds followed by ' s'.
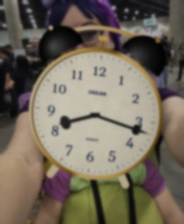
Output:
8 h 17 min
